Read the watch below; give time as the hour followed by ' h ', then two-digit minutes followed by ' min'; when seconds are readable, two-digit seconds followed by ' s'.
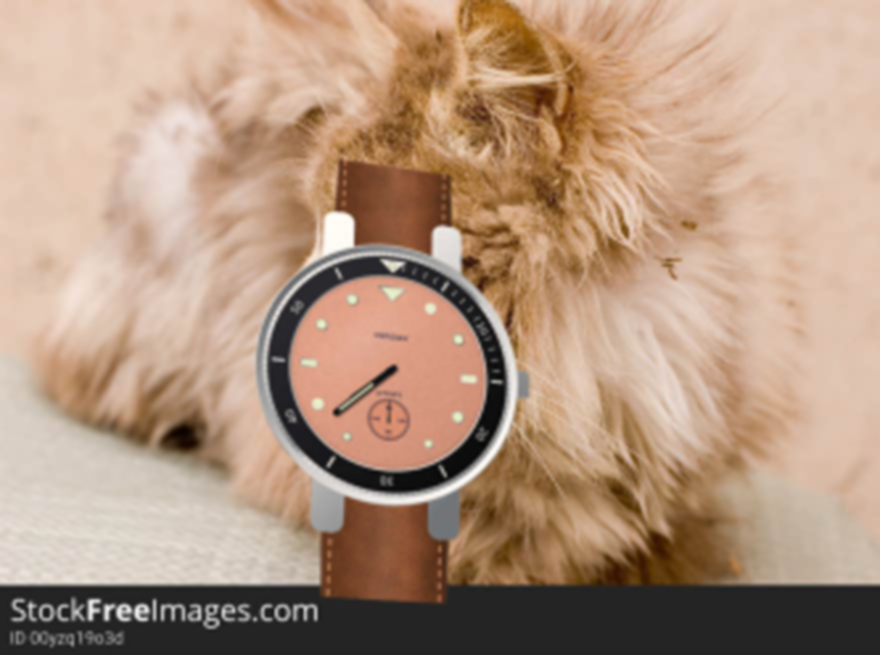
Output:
7 h 38 min
